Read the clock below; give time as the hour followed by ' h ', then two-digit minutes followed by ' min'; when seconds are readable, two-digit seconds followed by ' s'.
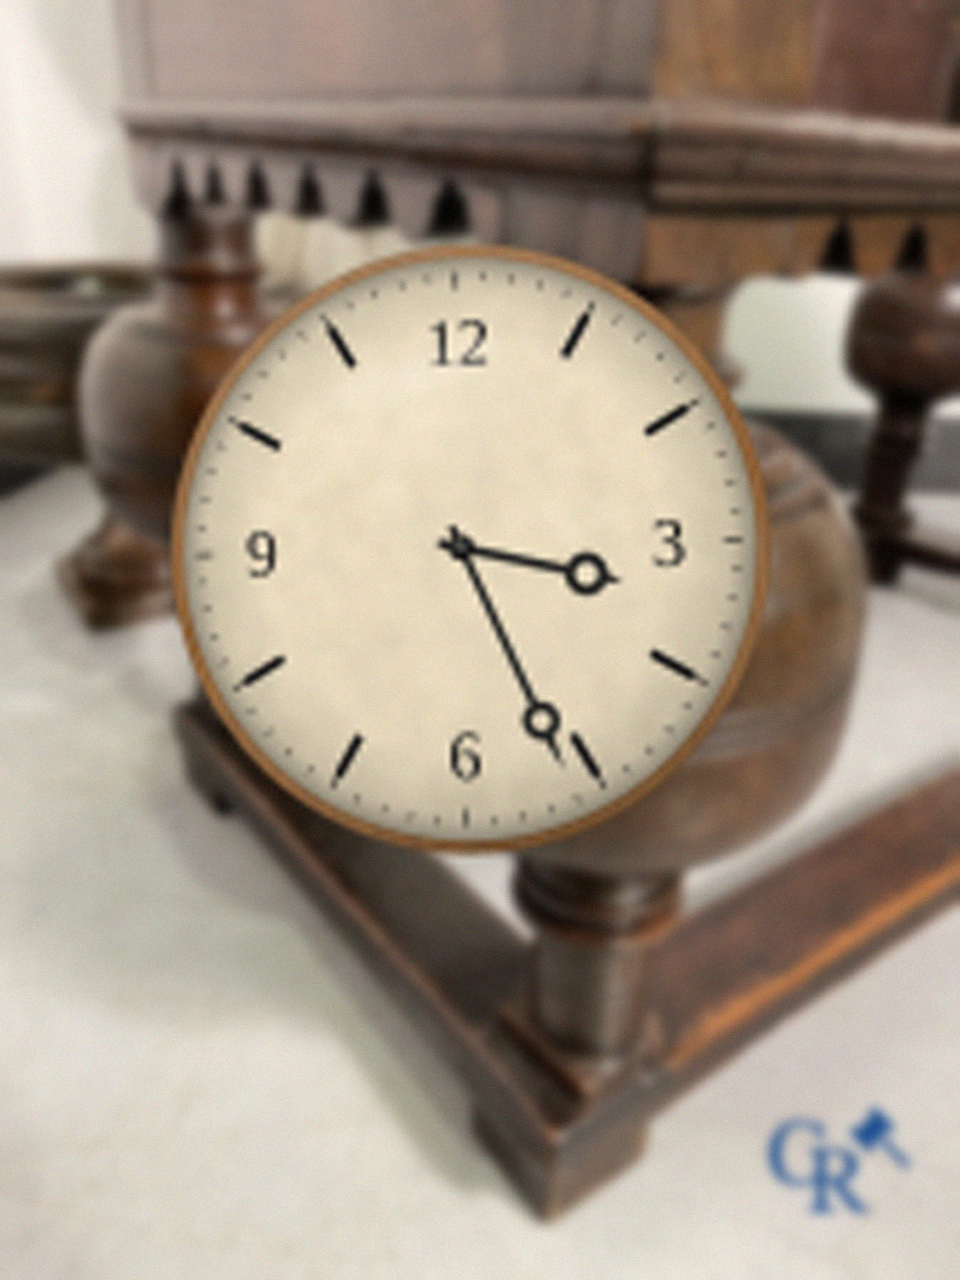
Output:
3 h 26 min
